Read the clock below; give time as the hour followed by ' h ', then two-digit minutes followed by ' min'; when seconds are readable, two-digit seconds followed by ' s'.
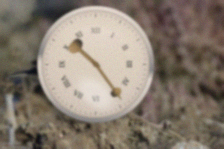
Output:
10 h 24 min
